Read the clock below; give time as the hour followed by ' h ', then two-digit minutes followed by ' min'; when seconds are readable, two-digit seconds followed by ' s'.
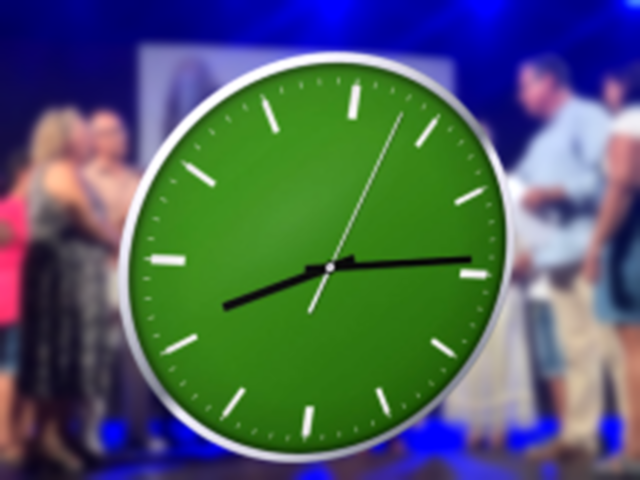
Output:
8 h 14 min 03 s
